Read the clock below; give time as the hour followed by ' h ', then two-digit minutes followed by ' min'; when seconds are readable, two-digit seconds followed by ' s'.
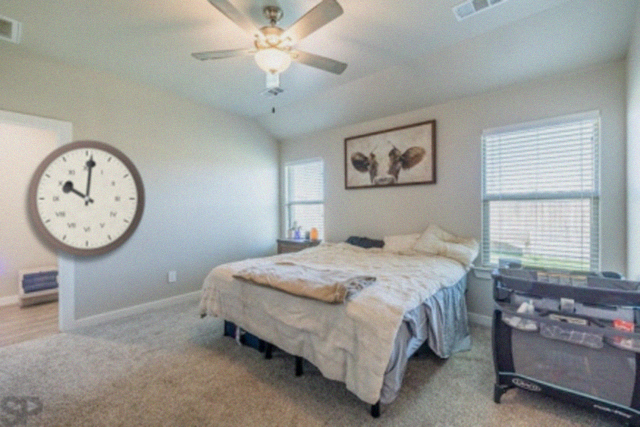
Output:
10 h 01 min
